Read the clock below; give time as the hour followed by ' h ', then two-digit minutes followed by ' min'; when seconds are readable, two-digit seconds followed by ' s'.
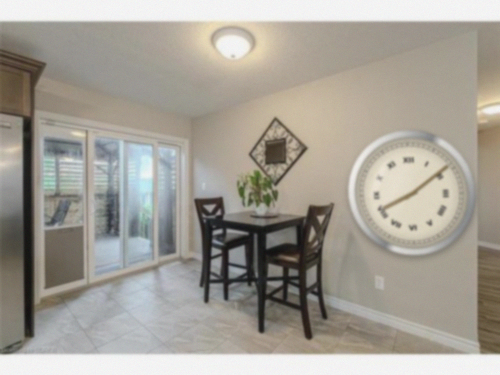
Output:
8 h 09 min
